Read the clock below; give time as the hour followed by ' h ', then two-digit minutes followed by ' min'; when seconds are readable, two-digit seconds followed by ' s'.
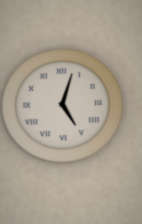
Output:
5 h 03 min
